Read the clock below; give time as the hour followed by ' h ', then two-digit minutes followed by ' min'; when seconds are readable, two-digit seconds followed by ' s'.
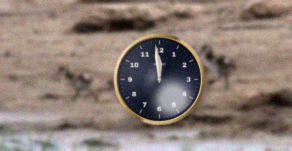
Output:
11 h 59 min
